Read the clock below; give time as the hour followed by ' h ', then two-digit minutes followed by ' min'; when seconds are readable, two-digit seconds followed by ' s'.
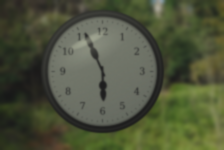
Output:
5 h 56 min
